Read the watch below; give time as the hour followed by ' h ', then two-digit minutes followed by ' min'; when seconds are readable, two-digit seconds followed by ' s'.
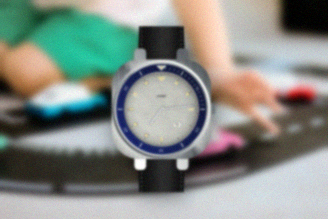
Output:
7 h 14 min
